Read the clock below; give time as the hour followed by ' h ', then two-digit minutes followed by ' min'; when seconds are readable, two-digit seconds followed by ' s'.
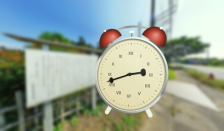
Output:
2 h 42 min
